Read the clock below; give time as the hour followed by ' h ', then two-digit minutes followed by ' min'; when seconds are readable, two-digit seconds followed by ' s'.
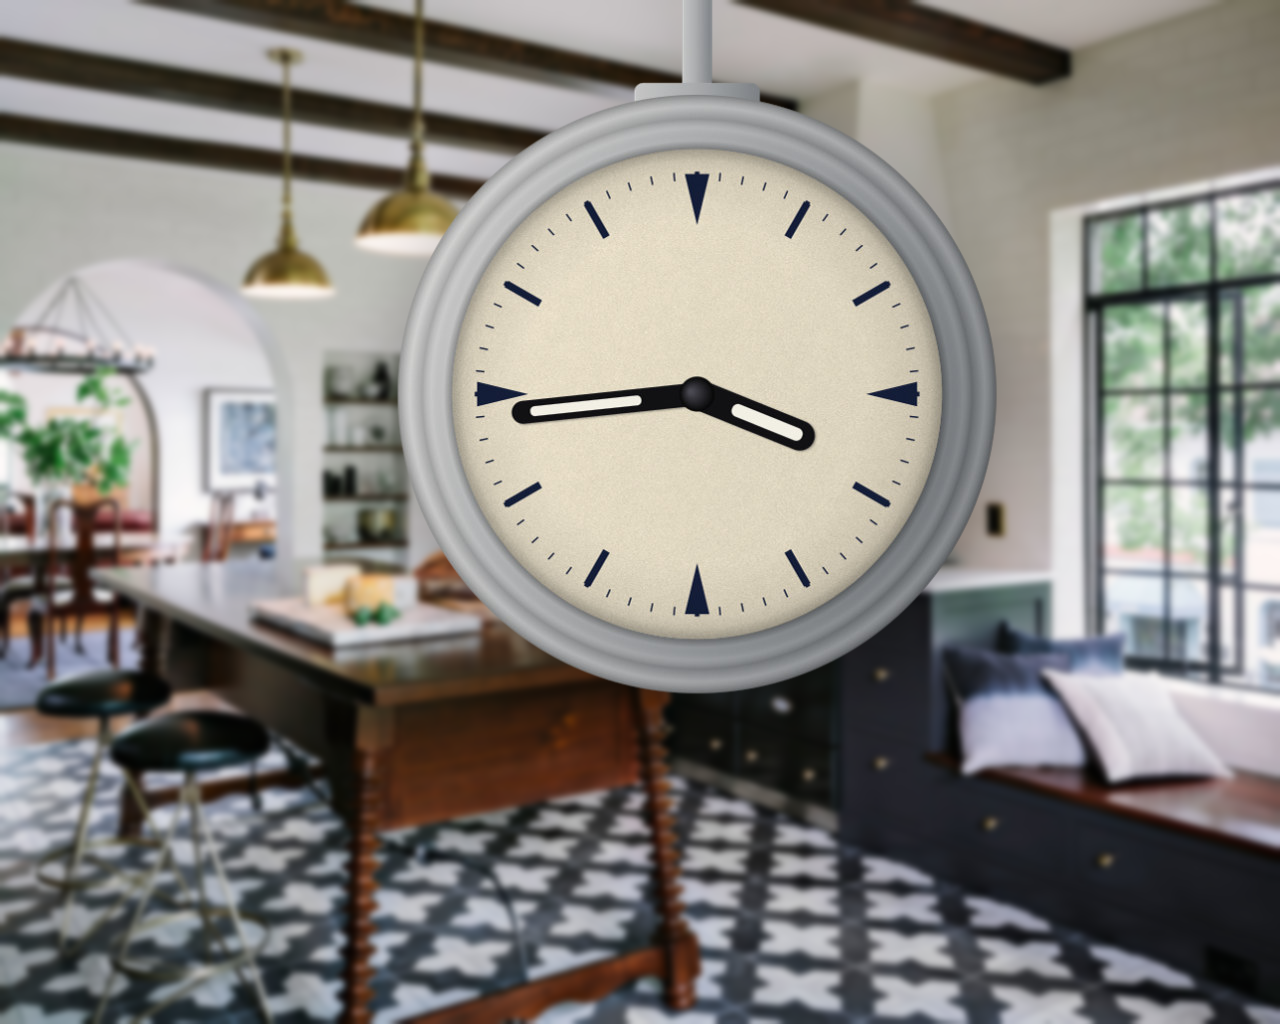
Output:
3 h 44 min
